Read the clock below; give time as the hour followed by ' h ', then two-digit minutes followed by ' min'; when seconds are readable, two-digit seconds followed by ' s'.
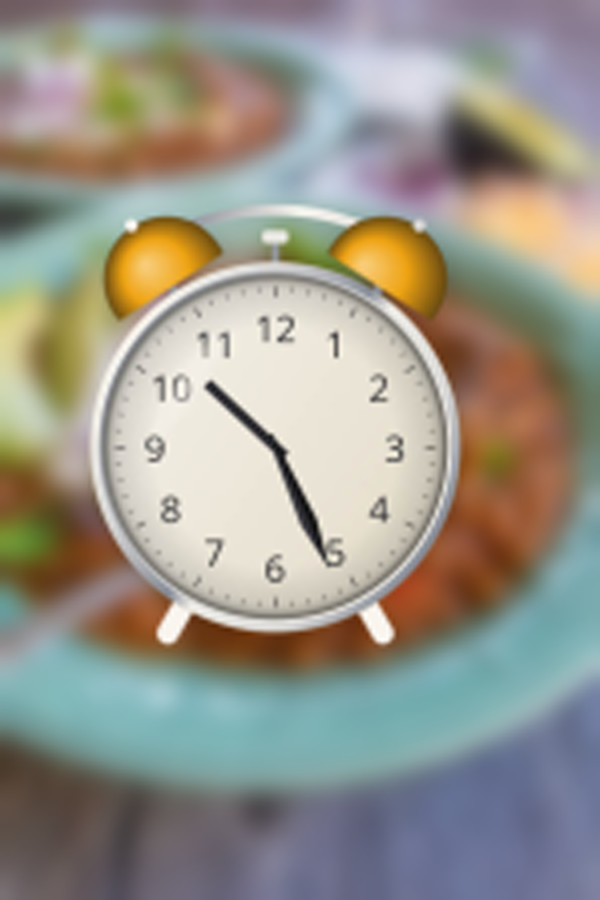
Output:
10 h 26 min
